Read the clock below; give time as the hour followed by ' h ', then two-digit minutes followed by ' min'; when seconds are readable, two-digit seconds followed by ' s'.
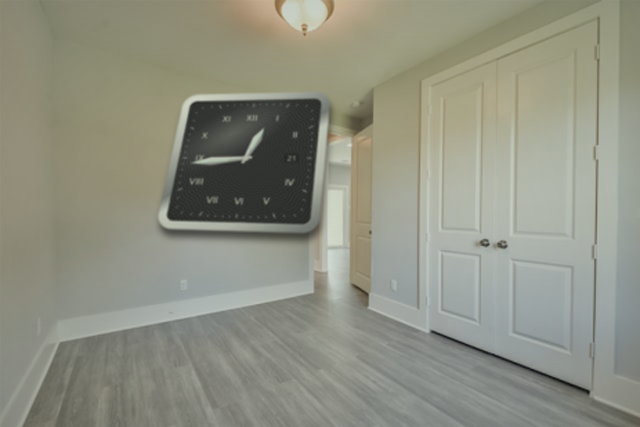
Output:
12 h 44 min
